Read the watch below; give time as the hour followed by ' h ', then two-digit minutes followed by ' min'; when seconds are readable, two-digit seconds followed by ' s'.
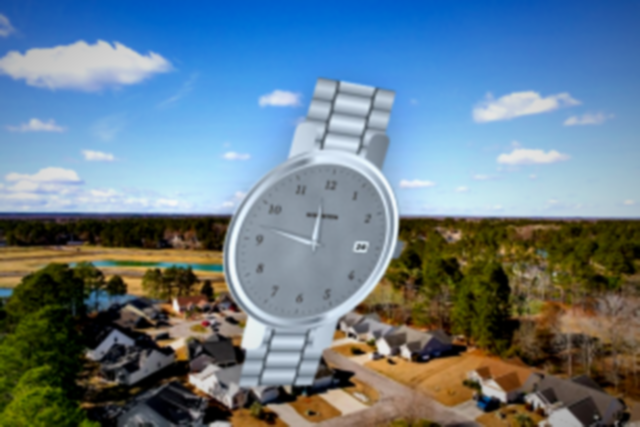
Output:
11 h 47 min
